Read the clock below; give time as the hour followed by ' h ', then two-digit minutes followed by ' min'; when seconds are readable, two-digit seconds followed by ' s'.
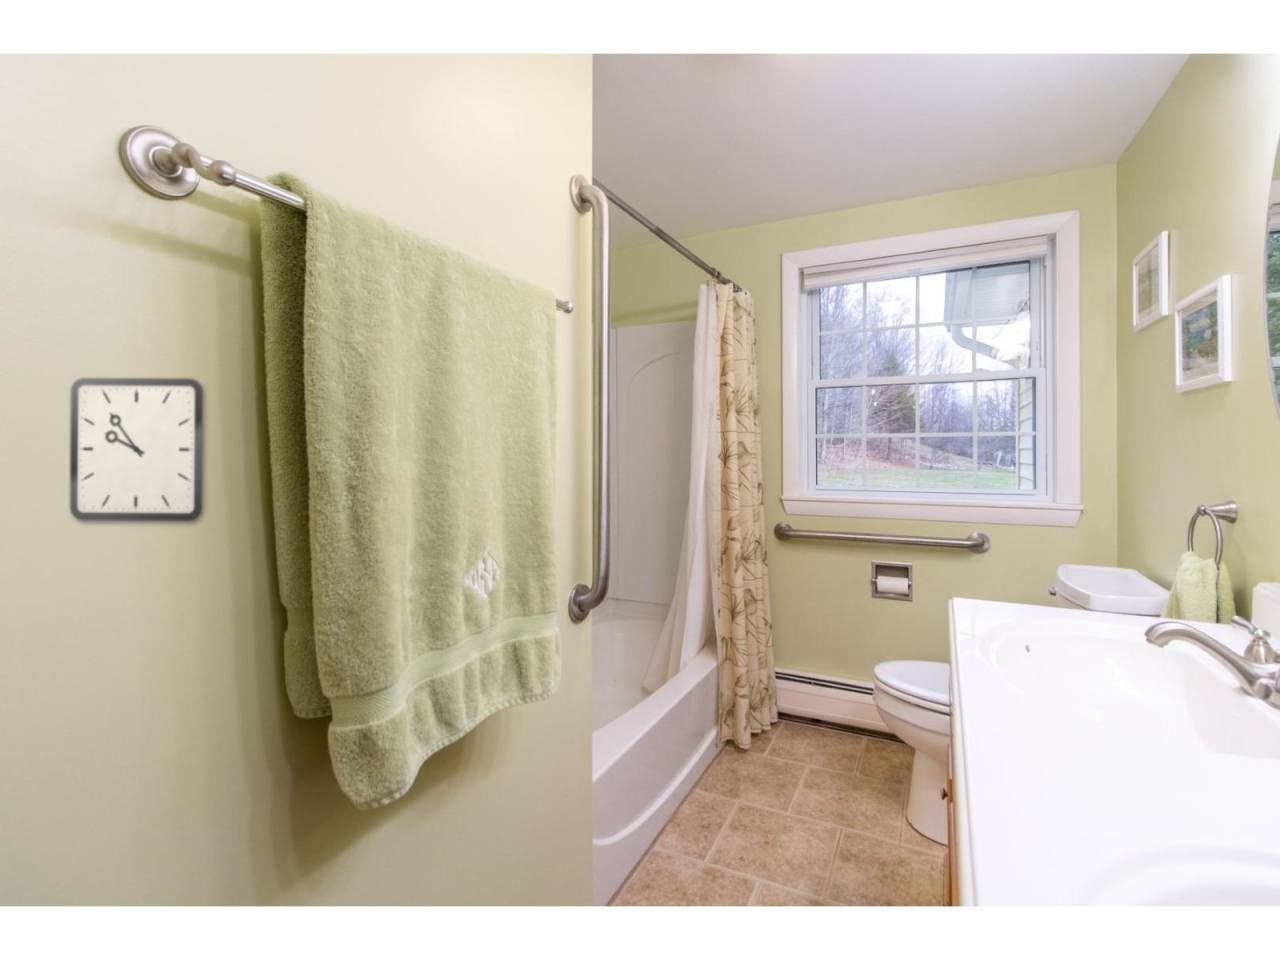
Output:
9 h 54 min
